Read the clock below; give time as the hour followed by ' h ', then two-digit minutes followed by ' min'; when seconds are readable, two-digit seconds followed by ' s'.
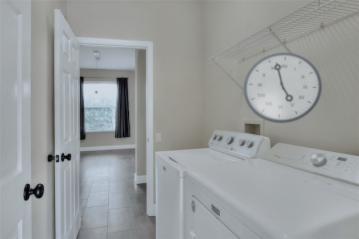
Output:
4 h 57 min
